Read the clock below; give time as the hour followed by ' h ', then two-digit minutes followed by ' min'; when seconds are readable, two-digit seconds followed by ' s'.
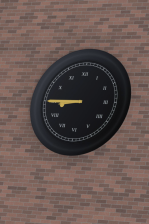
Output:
8 h 45 min
